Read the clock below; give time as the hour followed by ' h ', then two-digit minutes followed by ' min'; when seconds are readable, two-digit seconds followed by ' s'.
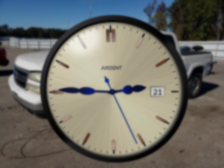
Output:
2 h 45 min 26 s
